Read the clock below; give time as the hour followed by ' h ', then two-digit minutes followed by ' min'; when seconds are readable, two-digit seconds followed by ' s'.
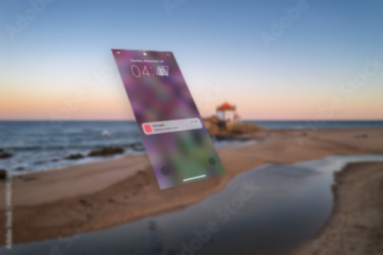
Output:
4 h 47 min
